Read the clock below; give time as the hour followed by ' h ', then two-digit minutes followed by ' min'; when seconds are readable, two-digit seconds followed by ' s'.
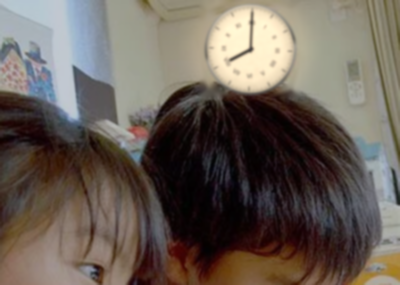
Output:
8 h 00 min
